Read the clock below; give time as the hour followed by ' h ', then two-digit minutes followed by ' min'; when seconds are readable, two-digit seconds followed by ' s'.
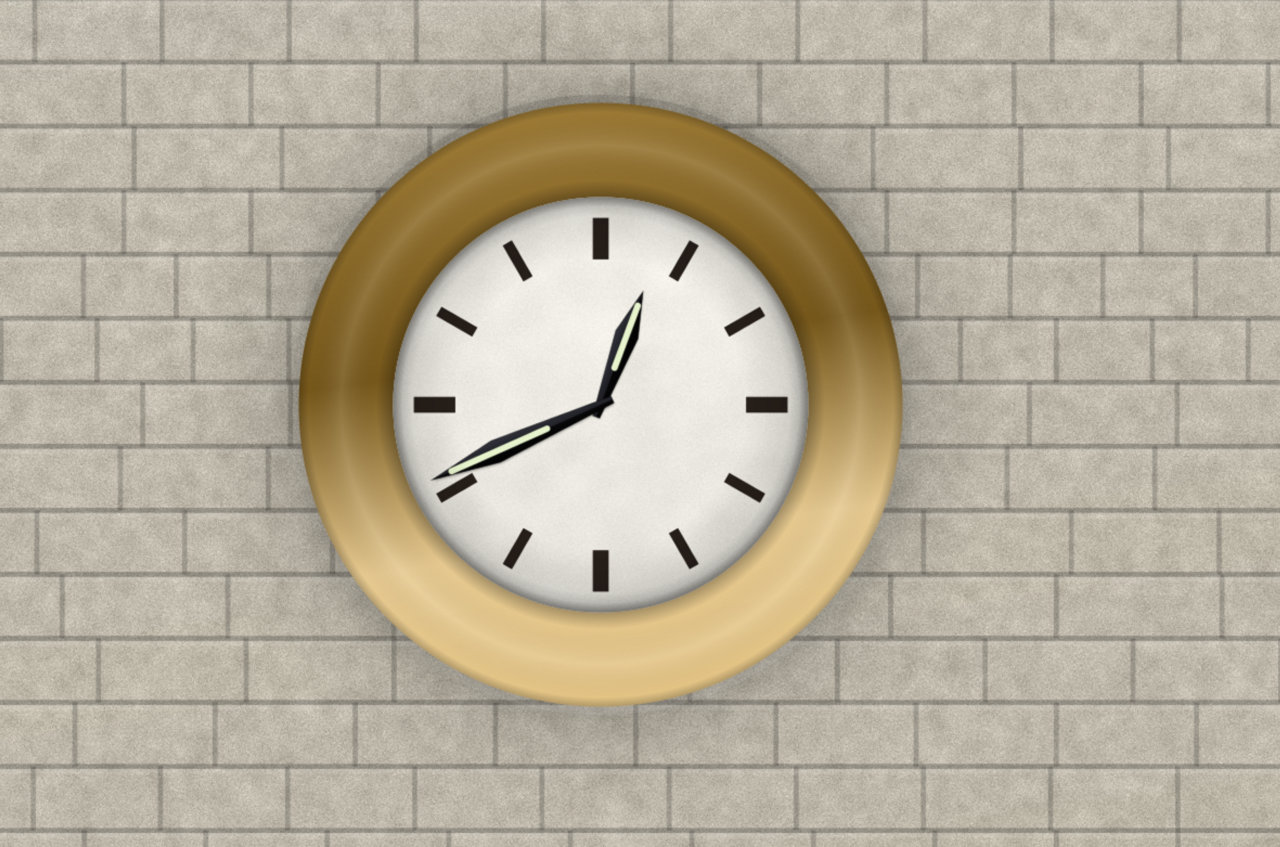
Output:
12 h 41 min
